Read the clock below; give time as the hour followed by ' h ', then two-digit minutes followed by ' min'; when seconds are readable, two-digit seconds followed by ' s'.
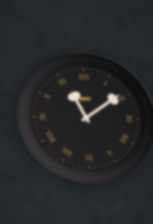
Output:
11 h 09 min
